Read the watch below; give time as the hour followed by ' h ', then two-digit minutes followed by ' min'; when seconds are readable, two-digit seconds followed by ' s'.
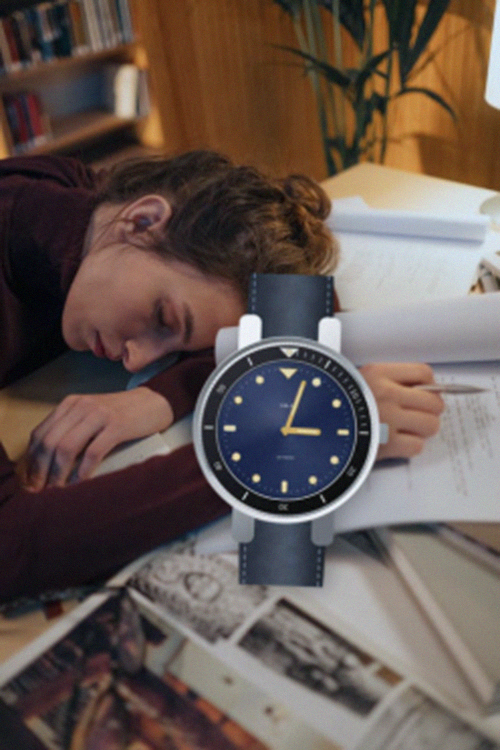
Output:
3 h 03 min
